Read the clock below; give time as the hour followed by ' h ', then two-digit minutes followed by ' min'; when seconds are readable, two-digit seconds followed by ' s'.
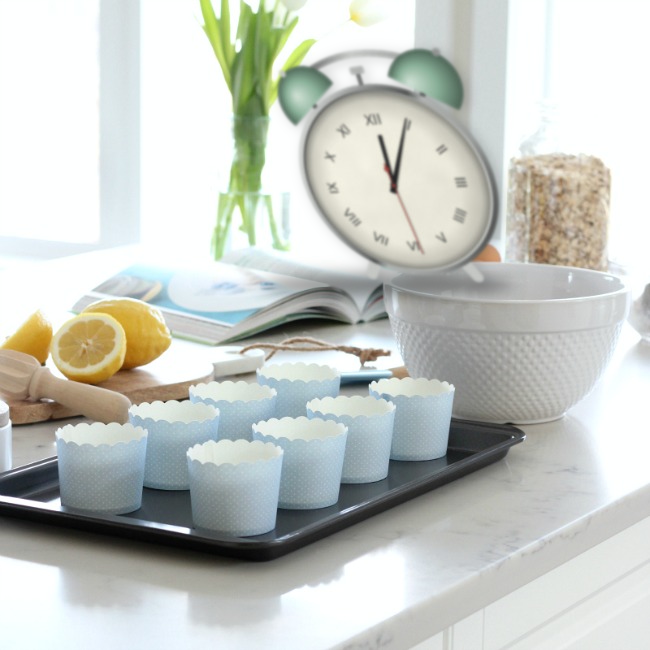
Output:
12 h 04 min 29 s
